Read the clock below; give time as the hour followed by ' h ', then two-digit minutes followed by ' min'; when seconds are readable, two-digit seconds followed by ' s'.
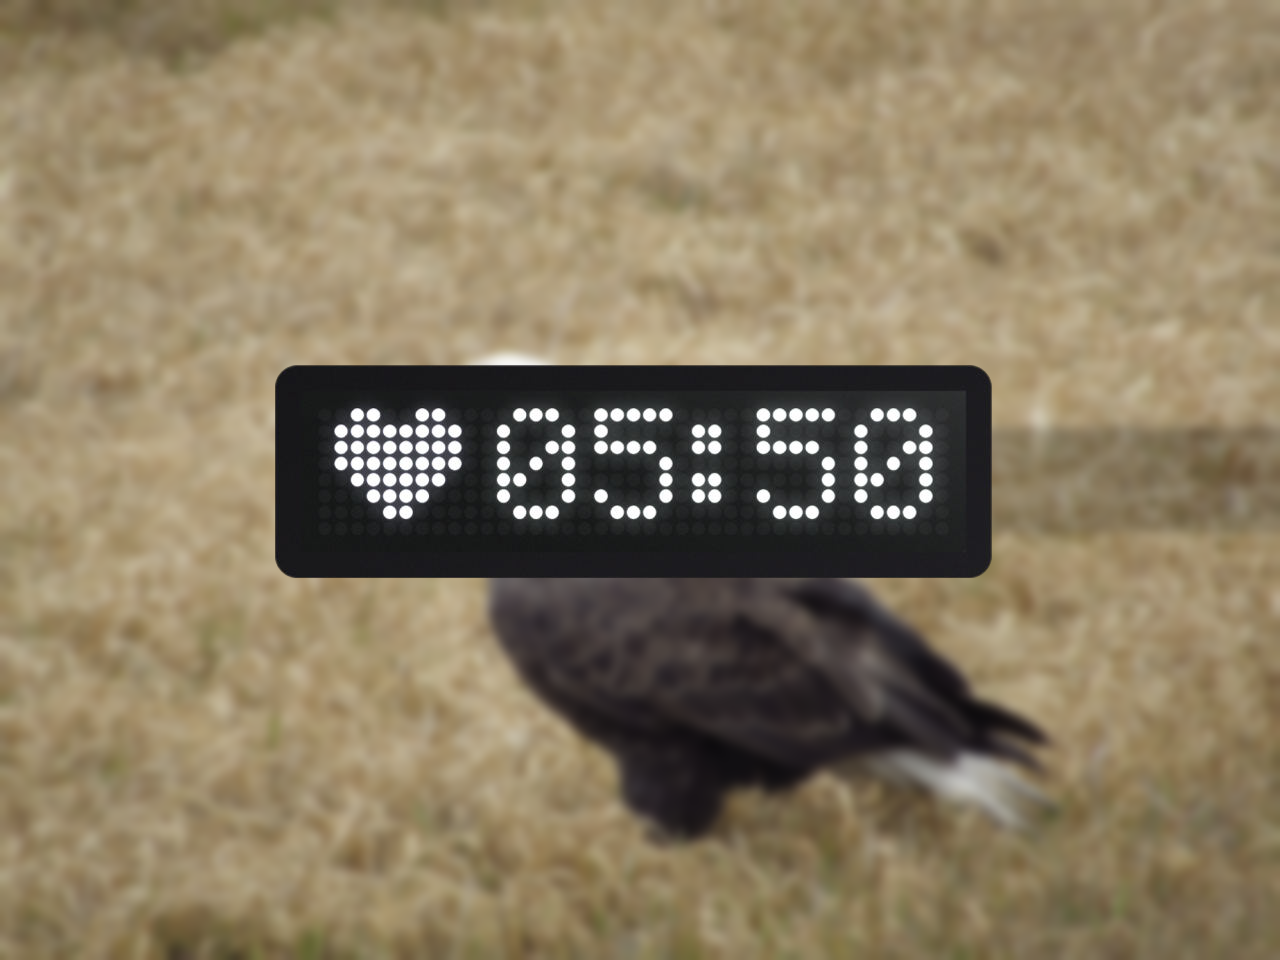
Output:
5 h 50 min
